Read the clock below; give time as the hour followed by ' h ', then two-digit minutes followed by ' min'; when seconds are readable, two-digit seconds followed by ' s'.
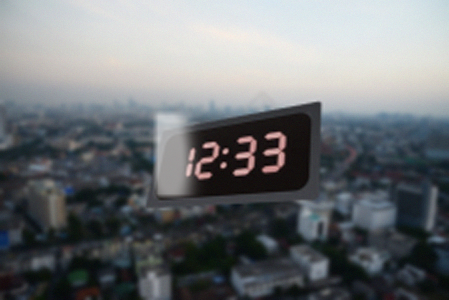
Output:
12 h 33 min
